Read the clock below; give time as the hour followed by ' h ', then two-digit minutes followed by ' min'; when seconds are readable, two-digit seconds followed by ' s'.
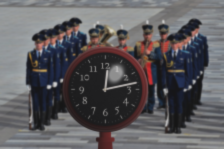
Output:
12 h 13 min
